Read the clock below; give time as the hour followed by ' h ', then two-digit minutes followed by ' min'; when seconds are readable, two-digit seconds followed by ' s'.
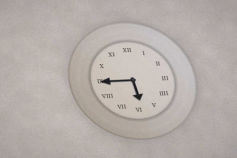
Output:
5 h 45 min
